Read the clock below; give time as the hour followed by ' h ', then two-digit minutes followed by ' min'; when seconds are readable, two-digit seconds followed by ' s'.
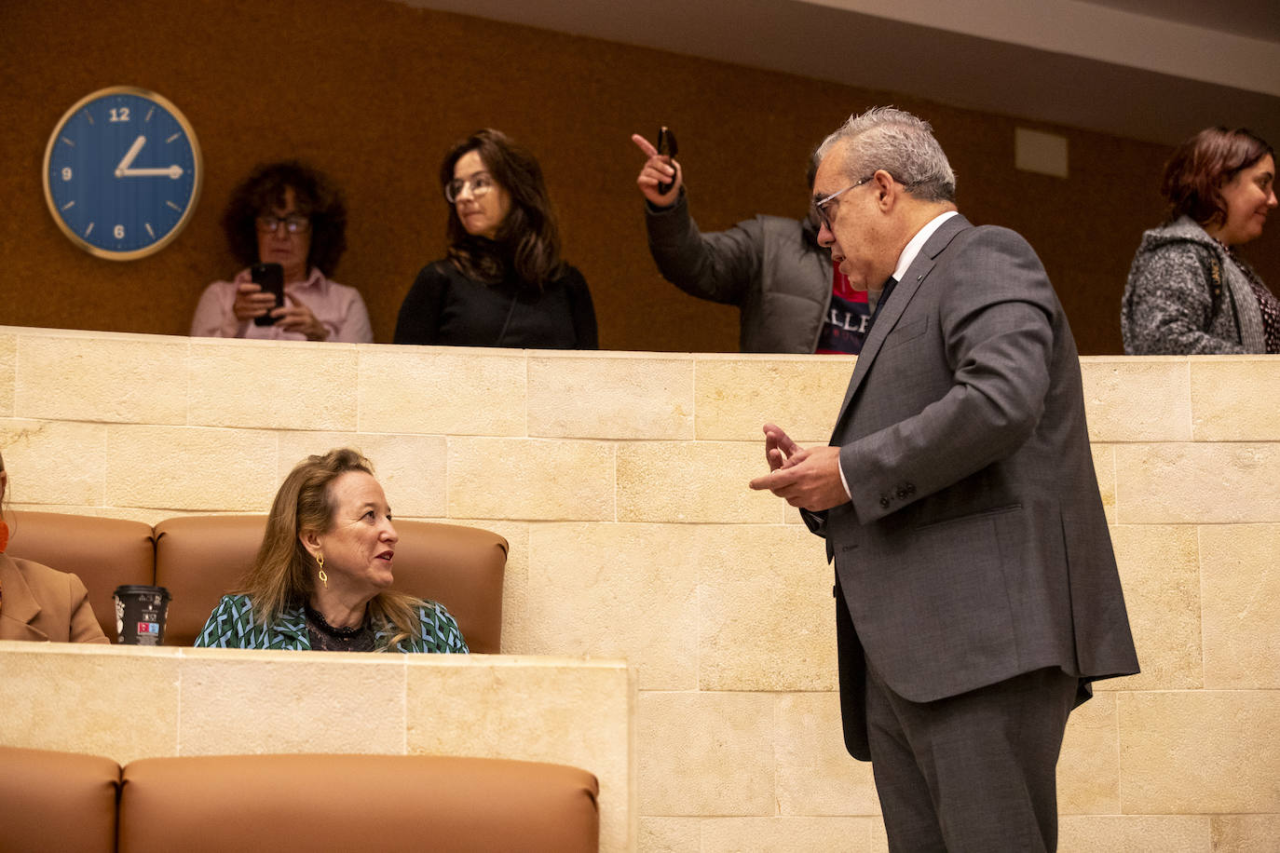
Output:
1 h 15 min
